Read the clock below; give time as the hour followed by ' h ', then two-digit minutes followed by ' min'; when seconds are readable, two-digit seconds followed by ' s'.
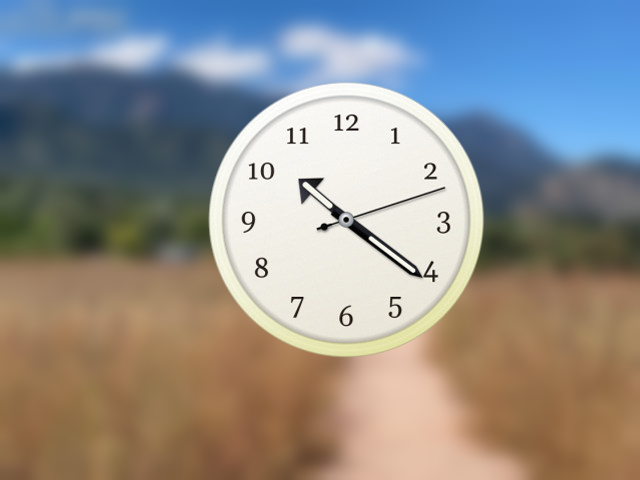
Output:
10 h 21 min 12 s
